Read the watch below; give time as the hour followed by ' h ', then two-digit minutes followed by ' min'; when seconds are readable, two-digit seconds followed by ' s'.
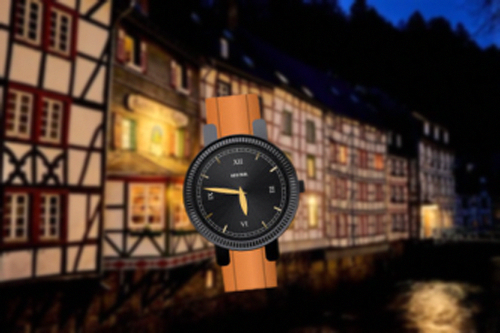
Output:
5 h 47 min
